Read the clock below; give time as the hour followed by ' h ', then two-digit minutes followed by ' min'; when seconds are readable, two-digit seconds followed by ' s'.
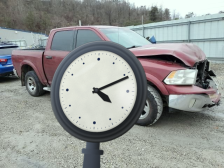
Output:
4 h 11 min
